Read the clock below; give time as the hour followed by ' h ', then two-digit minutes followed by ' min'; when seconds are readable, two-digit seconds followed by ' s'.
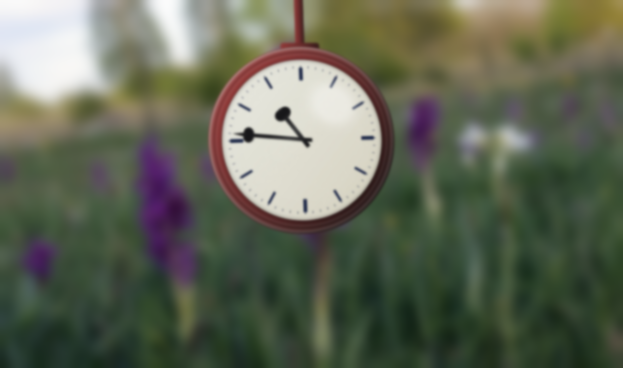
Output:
10 h 46 min
